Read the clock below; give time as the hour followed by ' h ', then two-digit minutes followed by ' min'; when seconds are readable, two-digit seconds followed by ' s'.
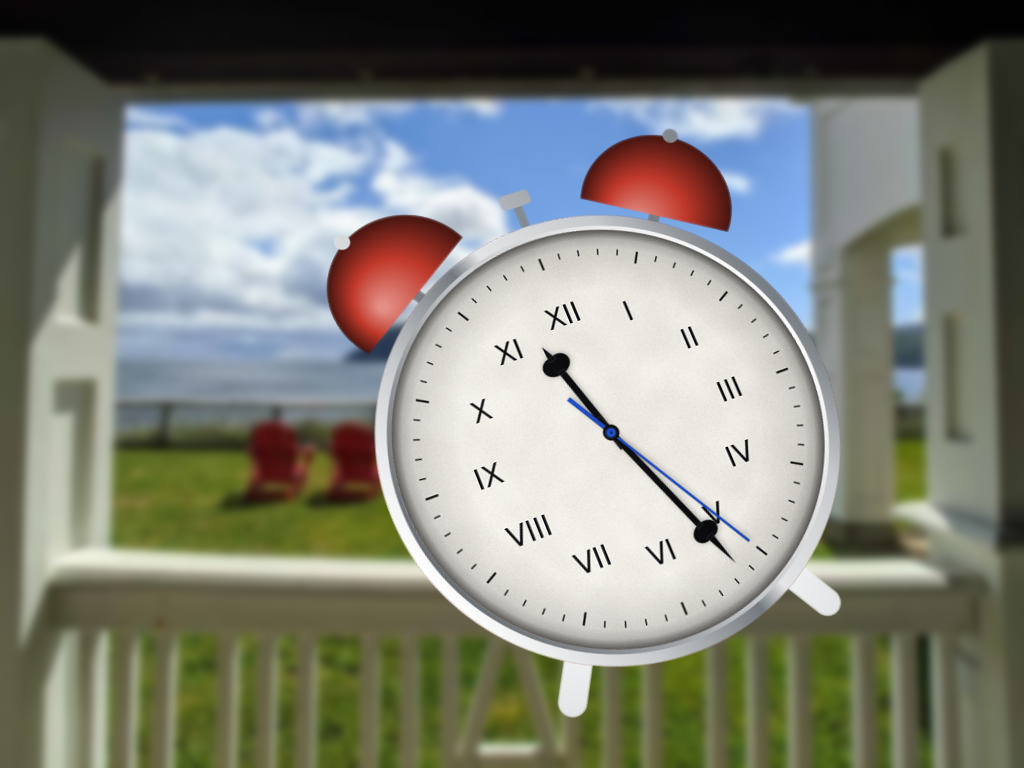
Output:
11 h 26 min 25 s
